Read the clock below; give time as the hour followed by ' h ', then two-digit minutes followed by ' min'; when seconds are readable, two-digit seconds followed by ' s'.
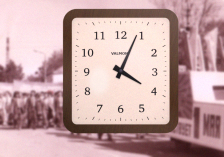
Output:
4 h 04 min
